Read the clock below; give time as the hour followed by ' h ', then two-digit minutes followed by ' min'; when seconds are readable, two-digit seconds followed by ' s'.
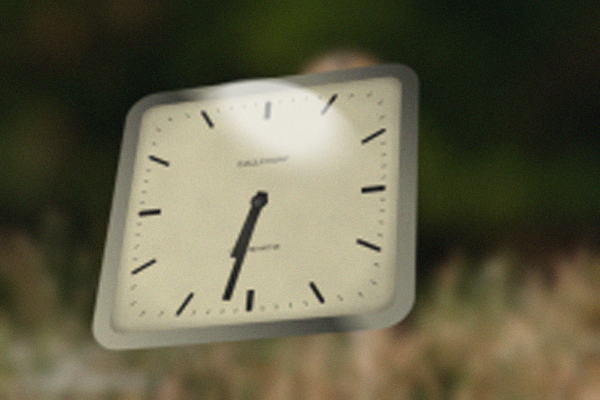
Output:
6 h 32 min
